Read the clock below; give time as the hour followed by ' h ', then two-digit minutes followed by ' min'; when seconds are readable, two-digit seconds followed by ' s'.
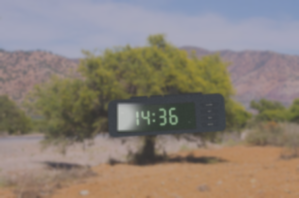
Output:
14 h 36 min
